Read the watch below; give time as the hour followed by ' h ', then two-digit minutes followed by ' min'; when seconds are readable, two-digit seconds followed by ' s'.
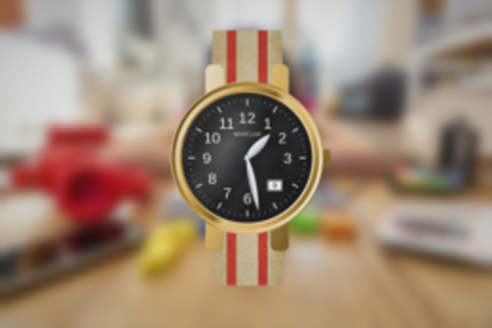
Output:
1 h 28 min
